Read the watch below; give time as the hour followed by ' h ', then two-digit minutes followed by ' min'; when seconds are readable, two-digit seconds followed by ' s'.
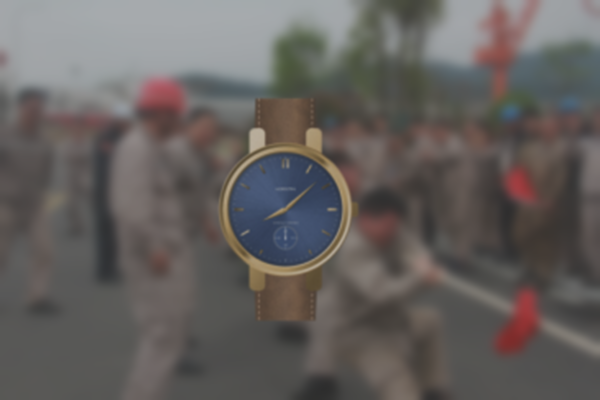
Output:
8 h 08 min
